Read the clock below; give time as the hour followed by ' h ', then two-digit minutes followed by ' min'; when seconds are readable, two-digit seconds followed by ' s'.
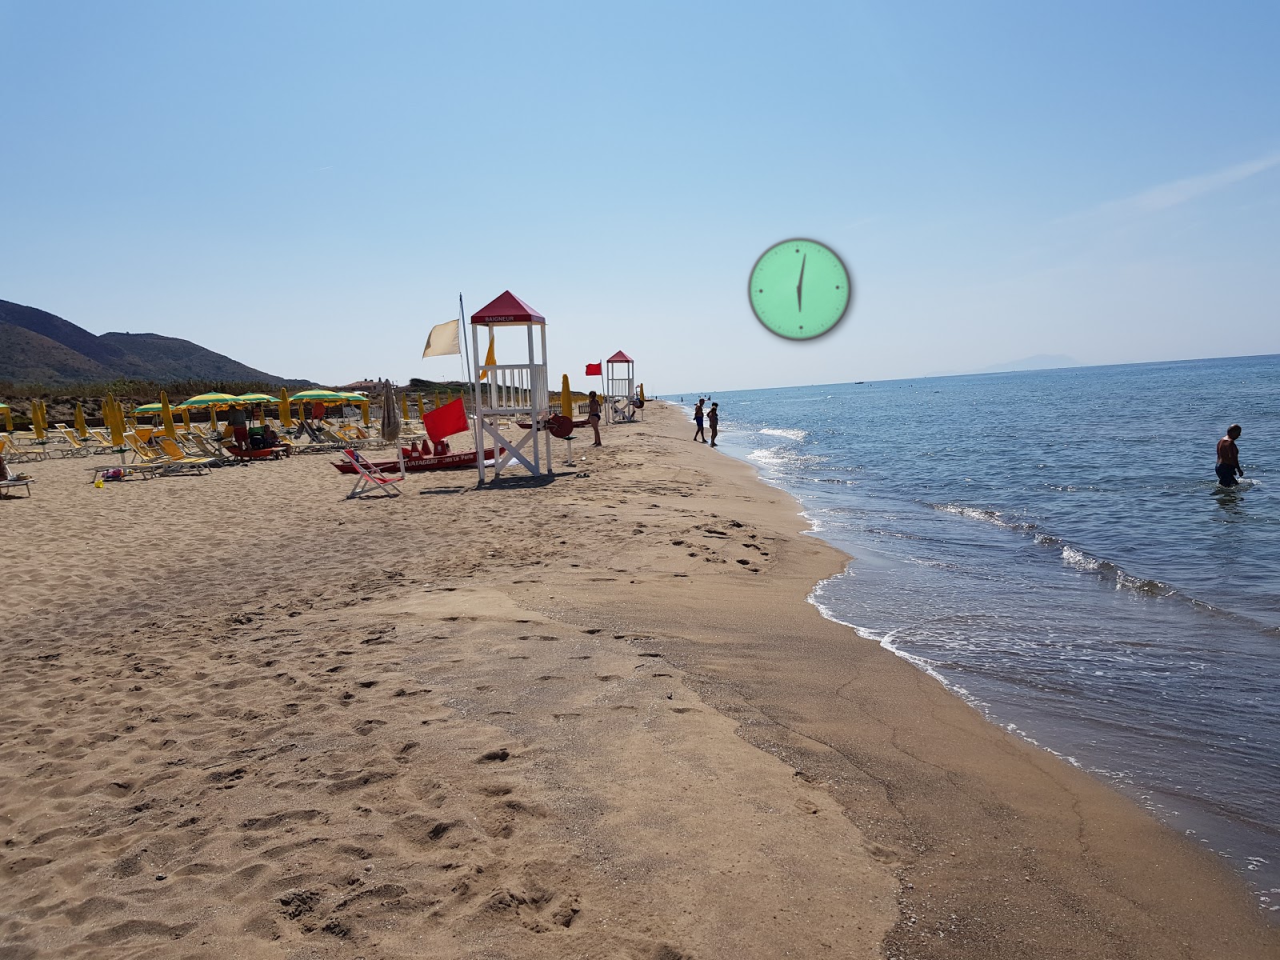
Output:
6 h 02 min
